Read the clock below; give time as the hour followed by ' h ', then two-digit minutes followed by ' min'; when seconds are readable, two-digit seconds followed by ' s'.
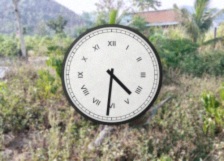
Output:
4 h 31 min
